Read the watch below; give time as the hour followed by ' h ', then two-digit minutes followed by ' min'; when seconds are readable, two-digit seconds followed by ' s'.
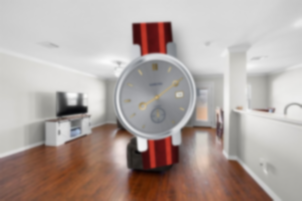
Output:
8 h 10 min
